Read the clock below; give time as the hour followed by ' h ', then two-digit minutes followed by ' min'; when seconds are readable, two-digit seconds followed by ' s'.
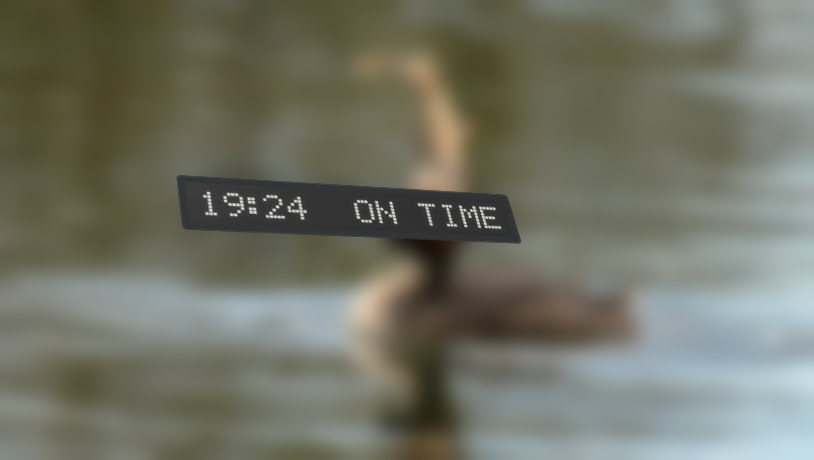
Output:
19 h 24 min
